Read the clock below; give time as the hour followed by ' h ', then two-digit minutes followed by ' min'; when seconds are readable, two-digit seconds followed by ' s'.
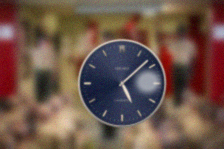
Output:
5 h 08 min
